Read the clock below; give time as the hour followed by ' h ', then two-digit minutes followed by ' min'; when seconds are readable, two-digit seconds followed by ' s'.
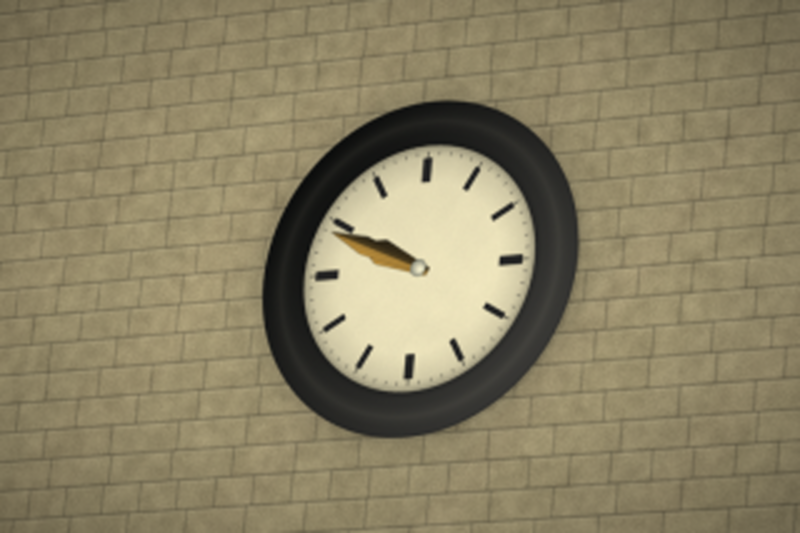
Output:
9 h 49 min
